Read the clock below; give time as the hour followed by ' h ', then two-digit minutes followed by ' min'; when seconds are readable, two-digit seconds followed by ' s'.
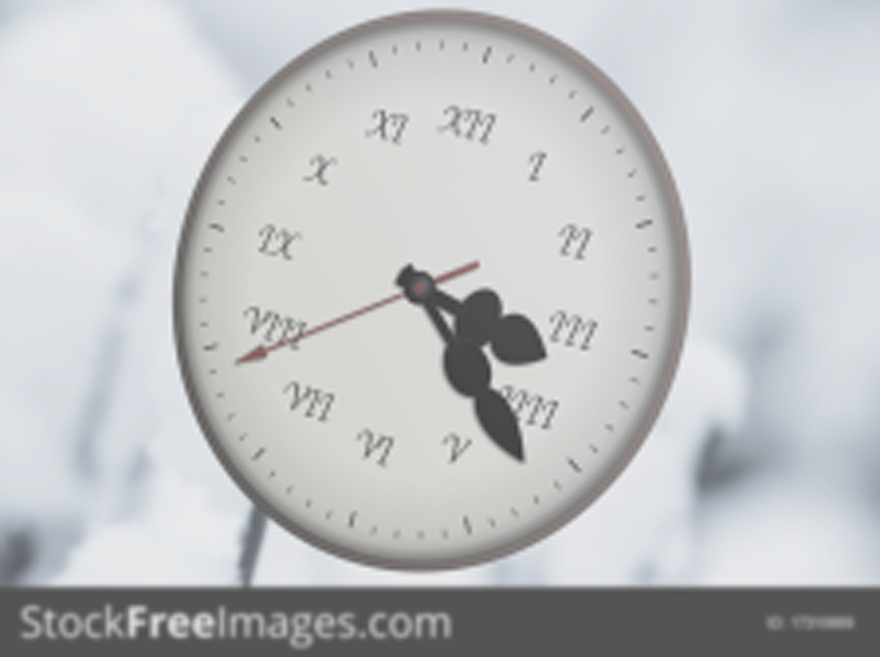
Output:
3 h 21 min 39 s
